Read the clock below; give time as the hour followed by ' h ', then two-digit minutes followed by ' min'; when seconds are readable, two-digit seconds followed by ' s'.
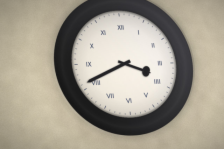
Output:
3 h 41 min
